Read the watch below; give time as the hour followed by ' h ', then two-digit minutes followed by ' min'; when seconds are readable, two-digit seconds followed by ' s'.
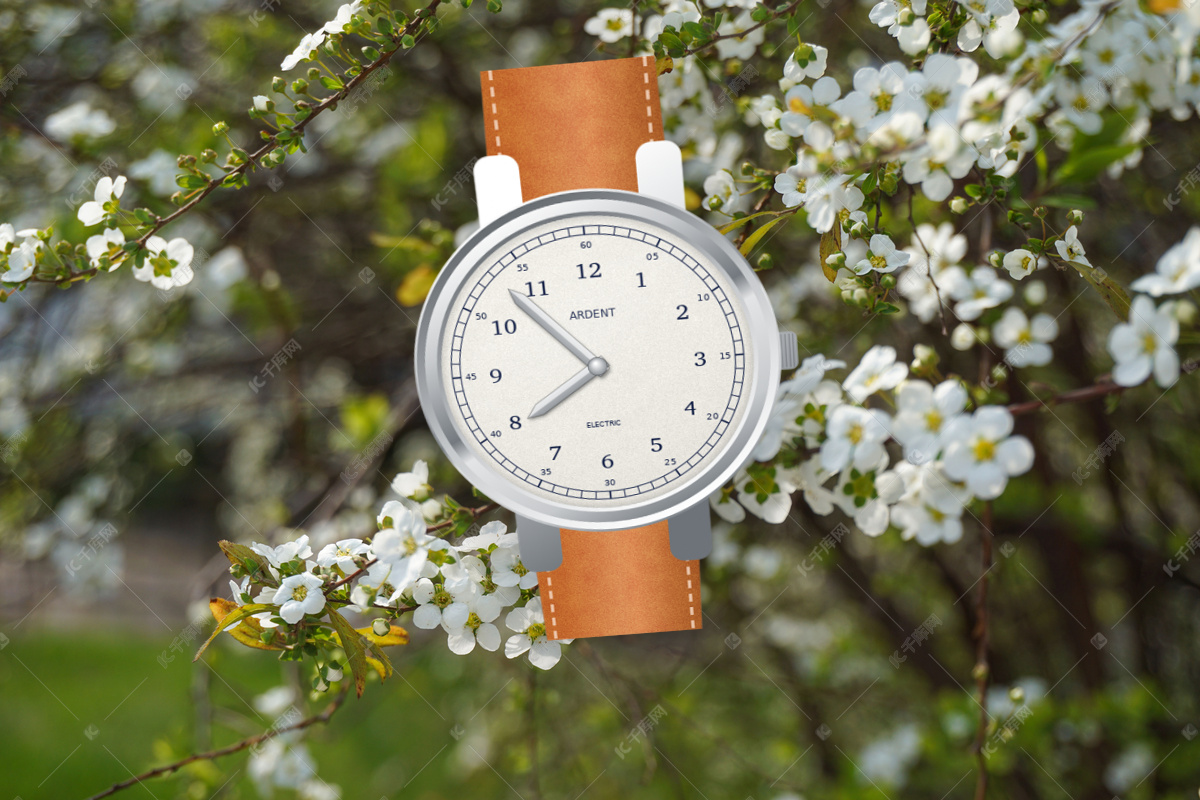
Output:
7 h 53 min
